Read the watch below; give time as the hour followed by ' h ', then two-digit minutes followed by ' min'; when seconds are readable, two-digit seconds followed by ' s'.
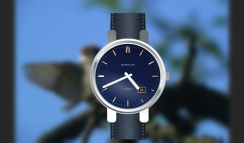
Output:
4 h 41 min
